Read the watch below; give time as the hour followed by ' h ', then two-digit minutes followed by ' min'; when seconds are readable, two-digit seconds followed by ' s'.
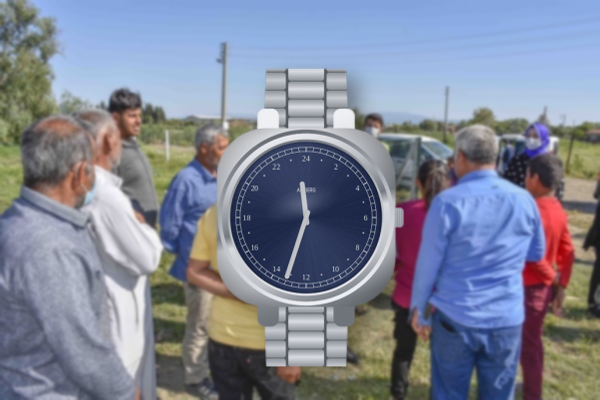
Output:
23 h 33 min
